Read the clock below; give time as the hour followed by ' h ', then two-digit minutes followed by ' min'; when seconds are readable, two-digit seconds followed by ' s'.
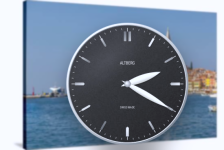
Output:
2 h 20 min
